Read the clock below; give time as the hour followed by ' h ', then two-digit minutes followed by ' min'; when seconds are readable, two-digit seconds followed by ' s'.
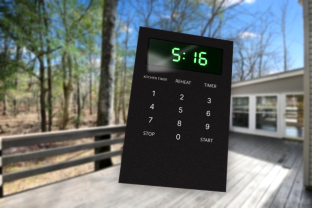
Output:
5 h 16 min
